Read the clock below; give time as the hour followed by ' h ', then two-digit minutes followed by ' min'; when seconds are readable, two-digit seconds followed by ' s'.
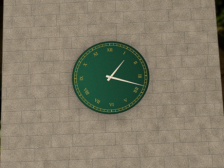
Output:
1 h 18 min
